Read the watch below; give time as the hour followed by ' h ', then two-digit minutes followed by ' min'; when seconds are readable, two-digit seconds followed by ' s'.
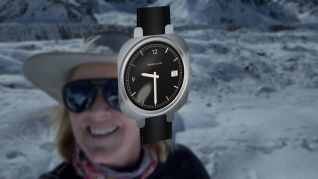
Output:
9 h 30 min
